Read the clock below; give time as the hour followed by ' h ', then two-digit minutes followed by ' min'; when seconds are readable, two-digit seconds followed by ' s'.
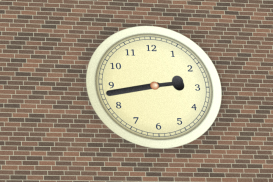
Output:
2 h 43 min
